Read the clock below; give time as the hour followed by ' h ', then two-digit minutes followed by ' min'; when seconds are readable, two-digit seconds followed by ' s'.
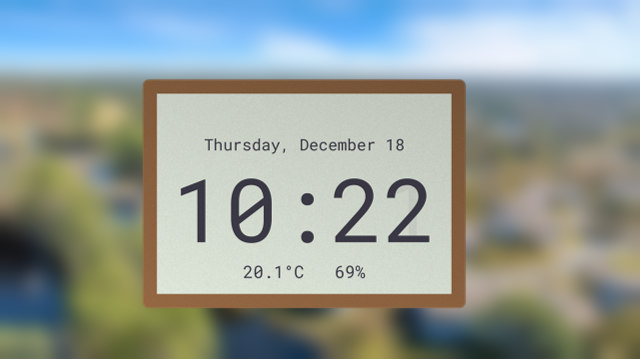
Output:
10 h 22 min
